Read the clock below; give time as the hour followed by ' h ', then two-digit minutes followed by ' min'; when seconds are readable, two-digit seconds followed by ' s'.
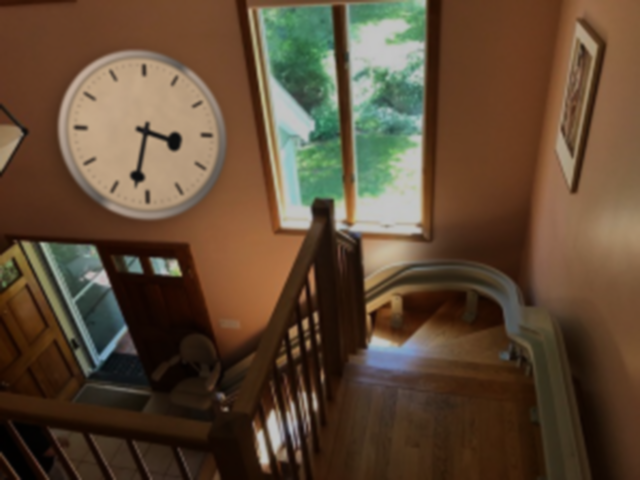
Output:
3 h 32 min
